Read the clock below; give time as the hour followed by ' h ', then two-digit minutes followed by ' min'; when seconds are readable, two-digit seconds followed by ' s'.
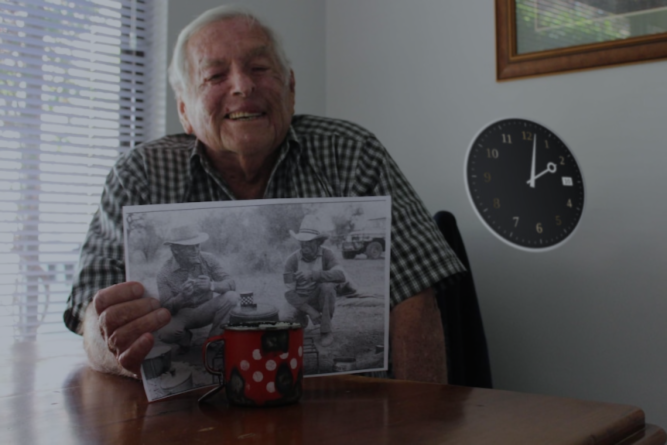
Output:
2 h 02 min
